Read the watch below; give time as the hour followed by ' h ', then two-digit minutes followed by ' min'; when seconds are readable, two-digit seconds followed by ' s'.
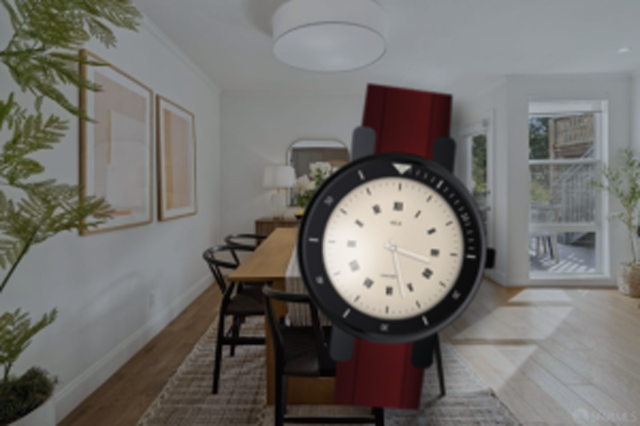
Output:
3 h 27 min
